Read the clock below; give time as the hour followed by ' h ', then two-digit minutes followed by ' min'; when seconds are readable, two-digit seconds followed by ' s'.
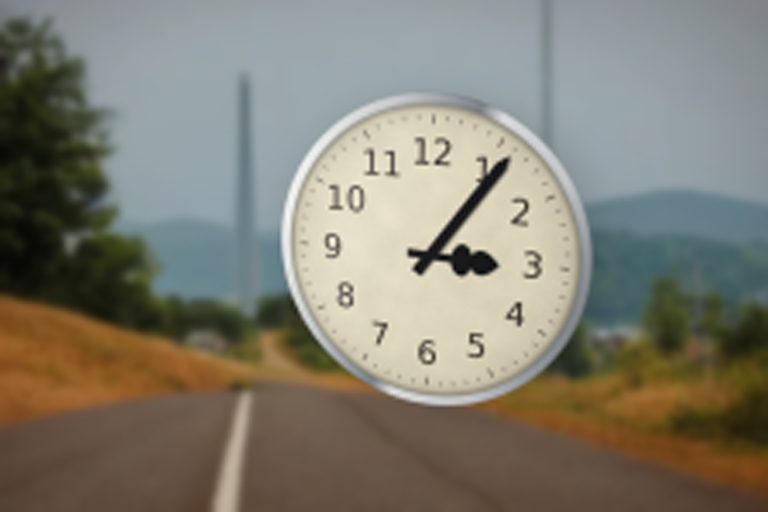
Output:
3 h 06 min
